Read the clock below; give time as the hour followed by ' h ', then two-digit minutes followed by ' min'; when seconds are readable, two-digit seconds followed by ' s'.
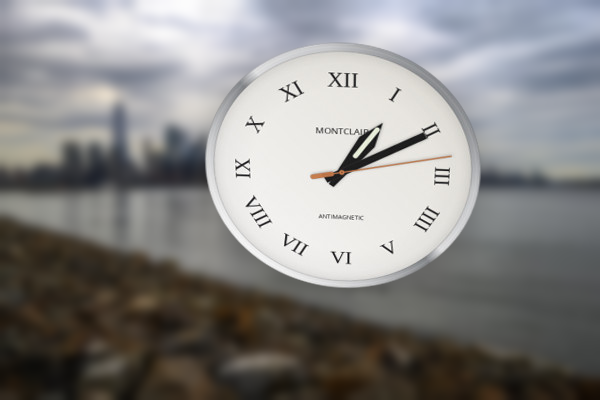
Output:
1 h 10 min 13 s
